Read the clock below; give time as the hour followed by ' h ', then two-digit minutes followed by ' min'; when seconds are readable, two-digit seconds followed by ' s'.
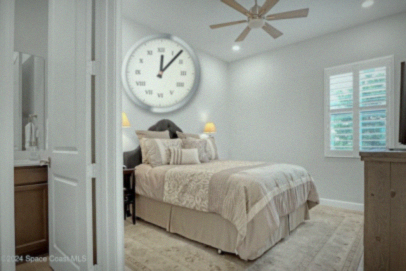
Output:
12 h 07 min
